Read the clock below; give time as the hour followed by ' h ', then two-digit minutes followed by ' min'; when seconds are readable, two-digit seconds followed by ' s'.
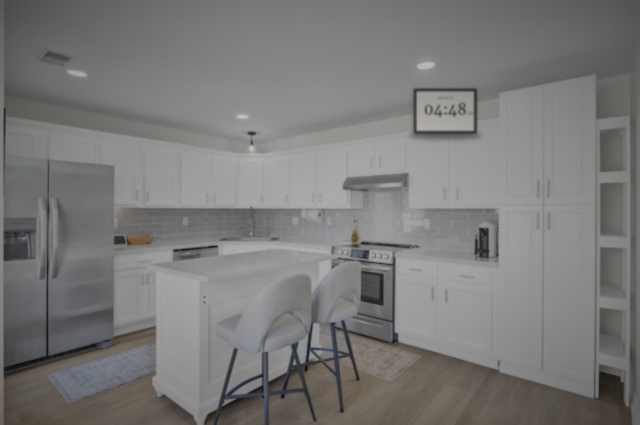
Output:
4 h 48 min
